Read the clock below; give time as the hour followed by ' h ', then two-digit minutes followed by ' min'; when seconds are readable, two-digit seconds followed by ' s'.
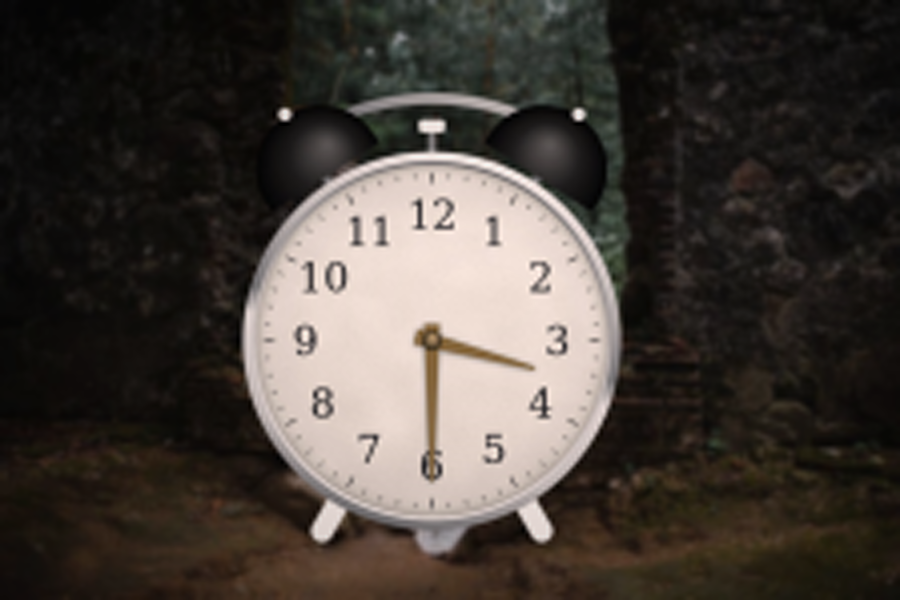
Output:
3 h 30 min
